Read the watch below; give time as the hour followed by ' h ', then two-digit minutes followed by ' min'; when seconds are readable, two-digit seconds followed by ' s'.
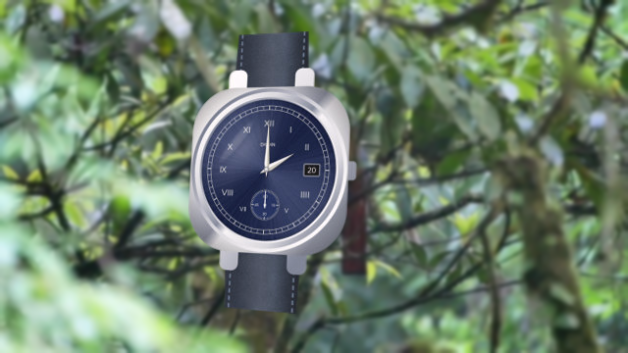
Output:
2 h 00 min
